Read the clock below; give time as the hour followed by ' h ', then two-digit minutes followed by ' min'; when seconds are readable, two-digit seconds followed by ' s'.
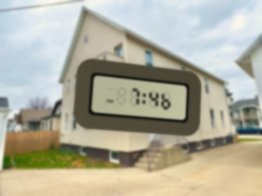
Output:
7 h 46 min
